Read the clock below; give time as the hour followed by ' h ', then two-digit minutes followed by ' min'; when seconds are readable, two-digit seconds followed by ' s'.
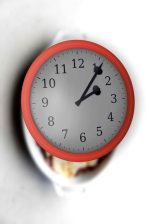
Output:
2 h 06 min
